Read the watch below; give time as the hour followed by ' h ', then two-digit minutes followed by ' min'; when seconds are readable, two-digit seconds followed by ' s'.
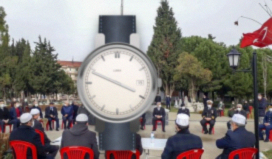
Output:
3 h 49 min
